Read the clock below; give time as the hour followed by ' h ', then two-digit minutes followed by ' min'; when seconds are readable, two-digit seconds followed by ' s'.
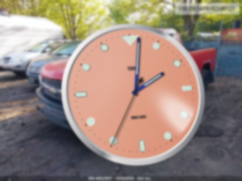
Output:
2 h 01 min 35 s
